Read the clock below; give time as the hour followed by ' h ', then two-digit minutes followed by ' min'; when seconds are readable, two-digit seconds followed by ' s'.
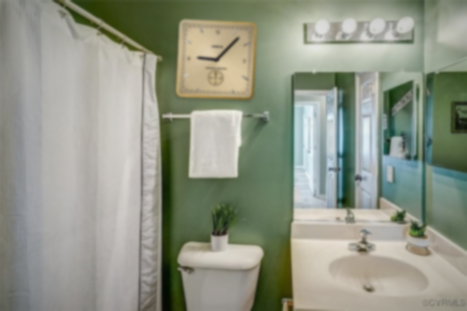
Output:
9 h 07 min
